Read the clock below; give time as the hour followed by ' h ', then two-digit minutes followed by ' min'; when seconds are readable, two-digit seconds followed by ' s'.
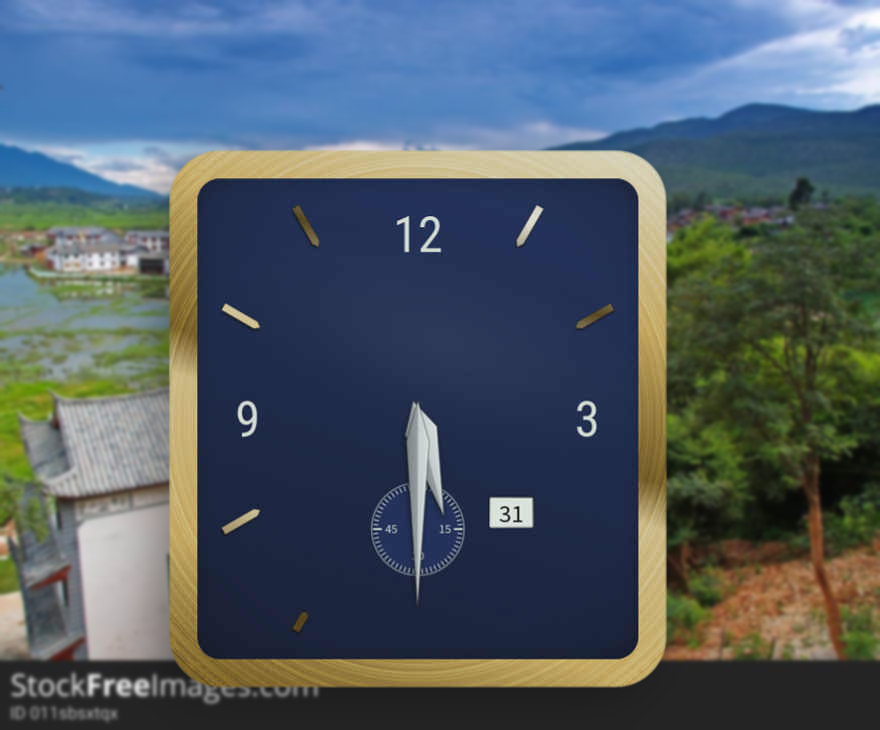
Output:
5 h 30 min 01 s
